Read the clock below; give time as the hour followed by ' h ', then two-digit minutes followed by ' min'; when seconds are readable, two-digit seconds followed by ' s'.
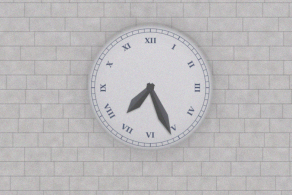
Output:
7 h 26 min
